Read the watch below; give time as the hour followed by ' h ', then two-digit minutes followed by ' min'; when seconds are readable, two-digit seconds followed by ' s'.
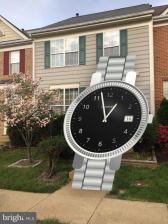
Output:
12 h 57 min
